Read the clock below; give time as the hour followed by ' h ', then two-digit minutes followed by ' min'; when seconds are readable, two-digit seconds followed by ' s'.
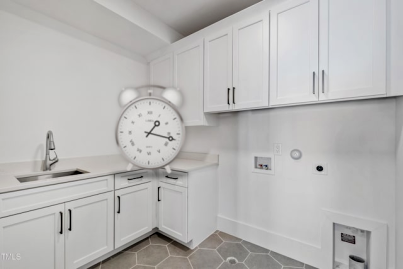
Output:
1 h 17 min
